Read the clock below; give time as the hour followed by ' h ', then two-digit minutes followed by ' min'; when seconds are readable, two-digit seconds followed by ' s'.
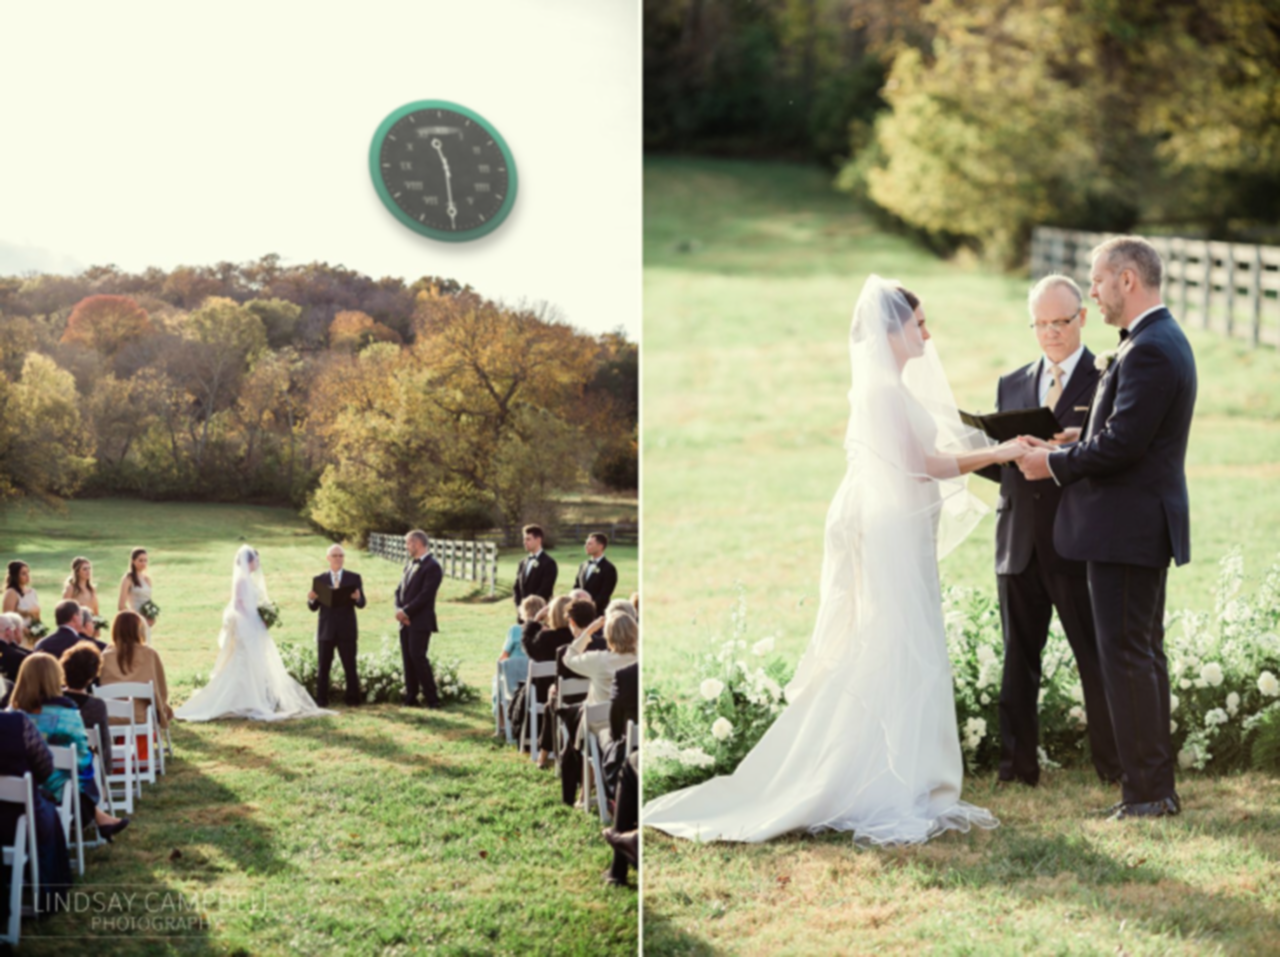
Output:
11 h 30 min
